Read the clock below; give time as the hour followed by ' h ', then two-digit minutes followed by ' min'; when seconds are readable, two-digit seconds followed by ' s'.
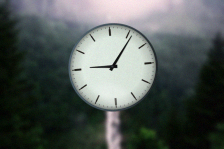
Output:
9 h 06 min
